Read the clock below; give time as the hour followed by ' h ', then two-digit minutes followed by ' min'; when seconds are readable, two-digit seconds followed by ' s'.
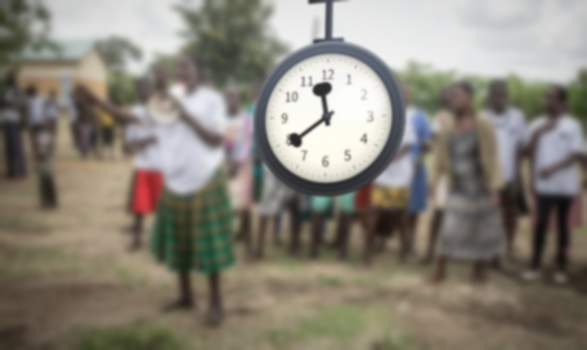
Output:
11 h 39 min
